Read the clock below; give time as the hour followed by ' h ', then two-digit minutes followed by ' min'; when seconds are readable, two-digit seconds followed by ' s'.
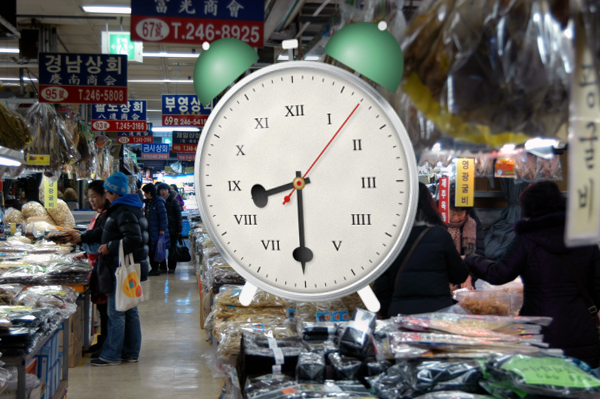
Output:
8 h 30 min 07 s
